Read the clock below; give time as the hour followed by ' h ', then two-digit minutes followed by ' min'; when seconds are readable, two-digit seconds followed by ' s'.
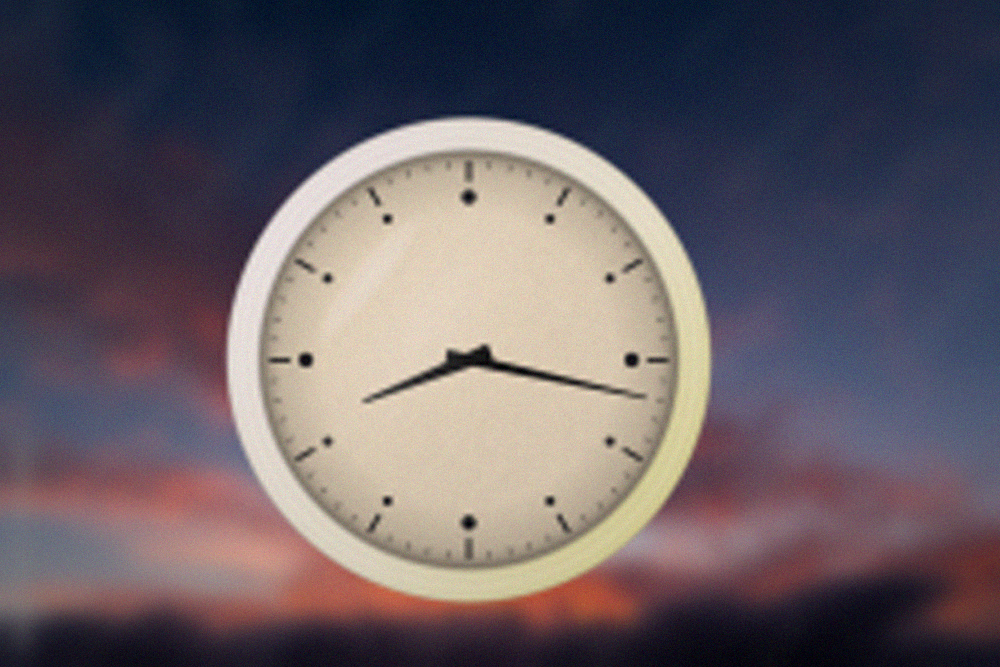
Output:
8 h 17 min
